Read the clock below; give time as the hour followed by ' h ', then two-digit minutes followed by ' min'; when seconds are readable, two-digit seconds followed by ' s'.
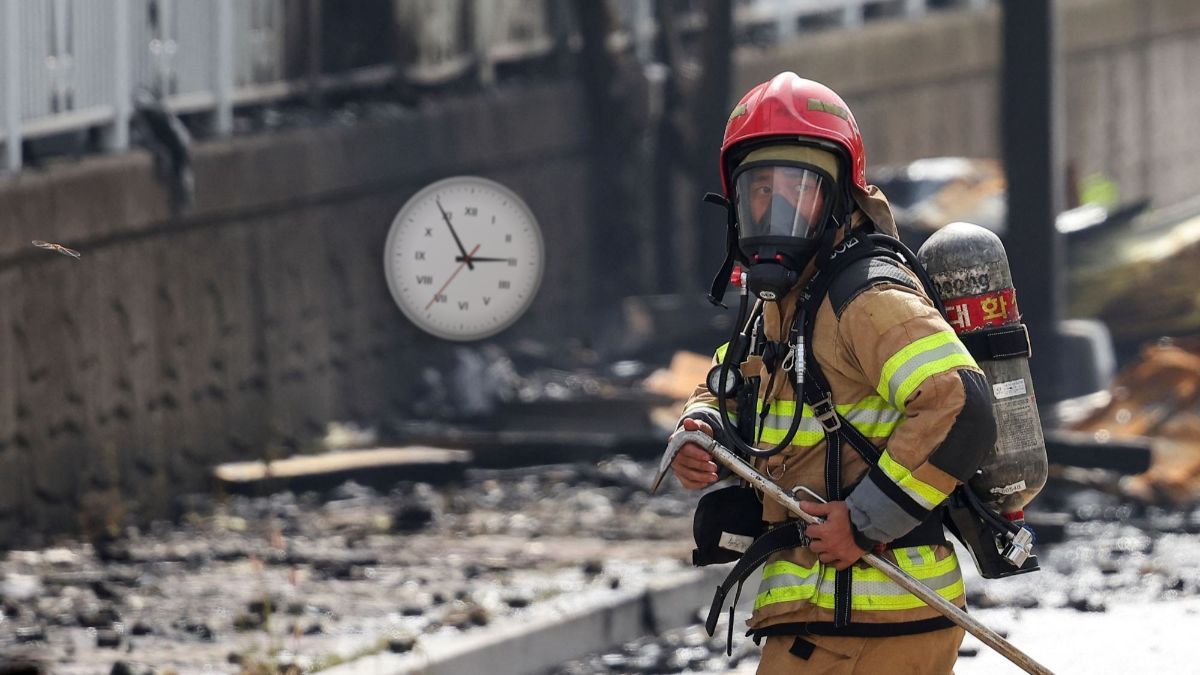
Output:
2 h 54 min 36 s
